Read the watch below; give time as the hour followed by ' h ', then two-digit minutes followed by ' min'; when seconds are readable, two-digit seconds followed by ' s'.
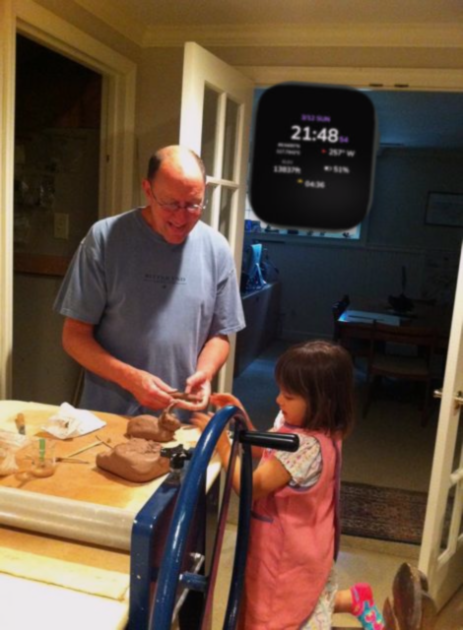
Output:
21 h 48 min
